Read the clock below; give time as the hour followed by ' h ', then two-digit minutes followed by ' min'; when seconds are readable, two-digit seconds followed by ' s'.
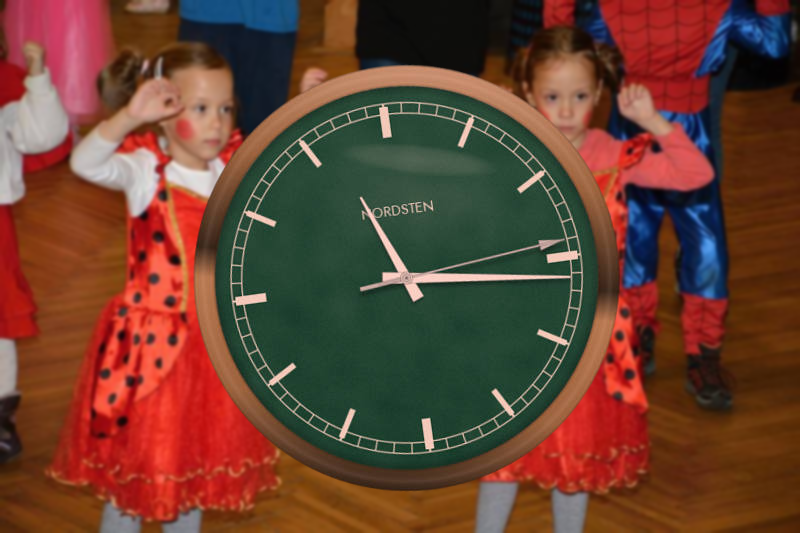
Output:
11 h 16 min 14 s
